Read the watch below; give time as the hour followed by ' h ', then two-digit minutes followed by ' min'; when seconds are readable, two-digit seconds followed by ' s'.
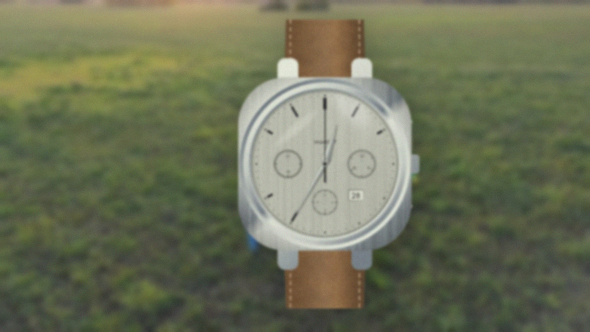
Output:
12 h 35 min
